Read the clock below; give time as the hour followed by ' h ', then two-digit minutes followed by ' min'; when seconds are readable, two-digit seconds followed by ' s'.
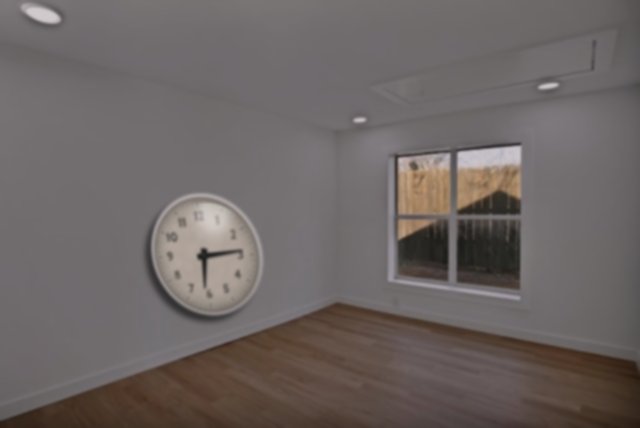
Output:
6 h 14 min
